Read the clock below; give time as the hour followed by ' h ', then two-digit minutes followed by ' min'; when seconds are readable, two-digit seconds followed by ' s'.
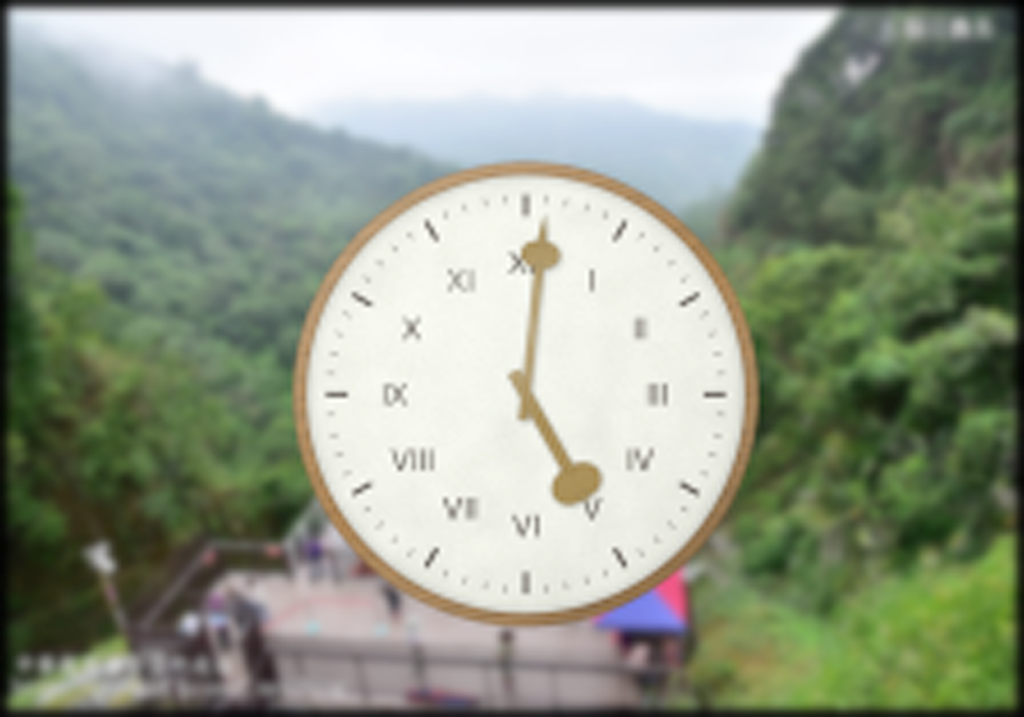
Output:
5 h 01 min
